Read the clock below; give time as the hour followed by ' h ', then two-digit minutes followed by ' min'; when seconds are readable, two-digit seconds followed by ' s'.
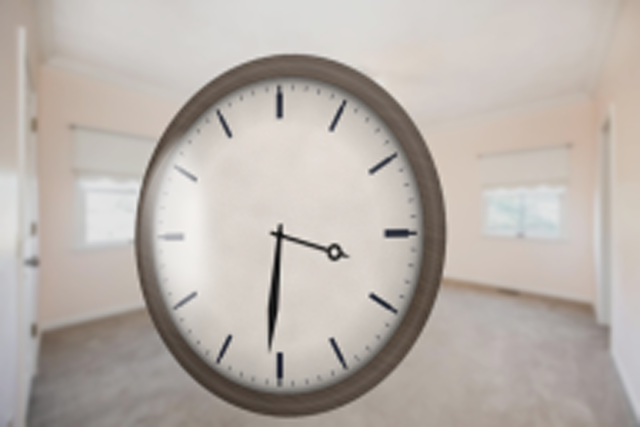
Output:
3 h 31 min
